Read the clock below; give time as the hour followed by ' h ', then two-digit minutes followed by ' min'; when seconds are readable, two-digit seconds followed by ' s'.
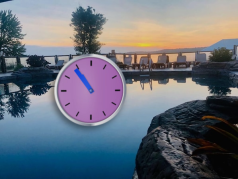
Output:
10 h 54 min
